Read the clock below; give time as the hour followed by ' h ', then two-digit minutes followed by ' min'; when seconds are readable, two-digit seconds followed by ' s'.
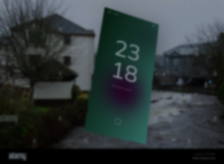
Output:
23 h 18 min
